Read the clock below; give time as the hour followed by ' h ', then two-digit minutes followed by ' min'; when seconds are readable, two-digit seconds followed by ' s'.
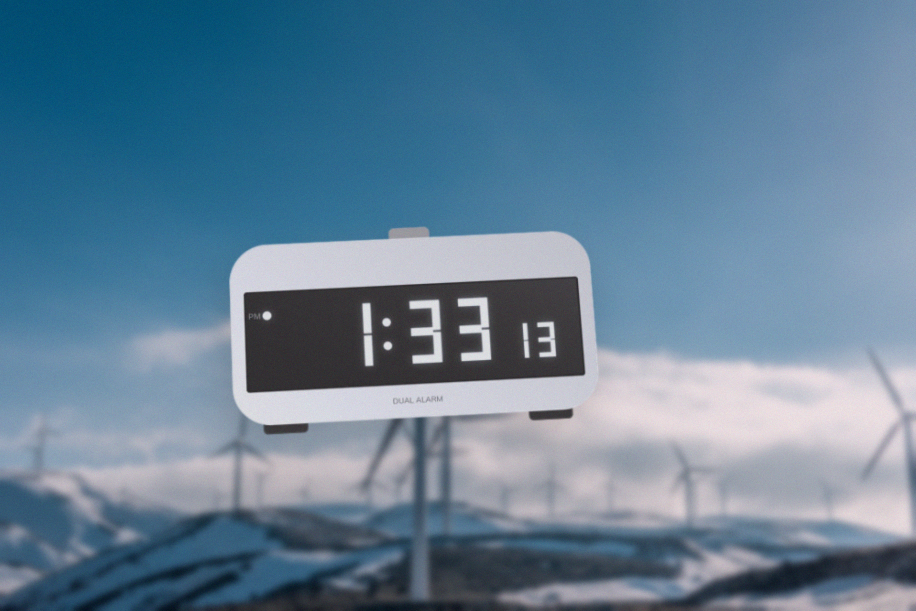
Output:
1 h 33 min 13 s
